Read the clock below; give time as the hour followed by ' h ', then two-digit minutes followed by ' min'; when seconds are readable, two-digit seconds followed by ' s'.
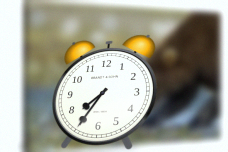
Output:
7 h 35 min
